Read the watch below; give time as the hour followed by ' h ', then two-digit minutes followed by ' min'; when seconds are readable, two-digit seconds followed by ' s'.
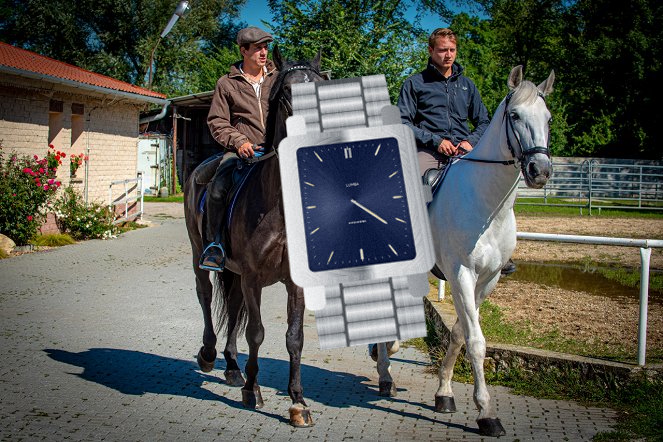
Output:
4 h 22 min
